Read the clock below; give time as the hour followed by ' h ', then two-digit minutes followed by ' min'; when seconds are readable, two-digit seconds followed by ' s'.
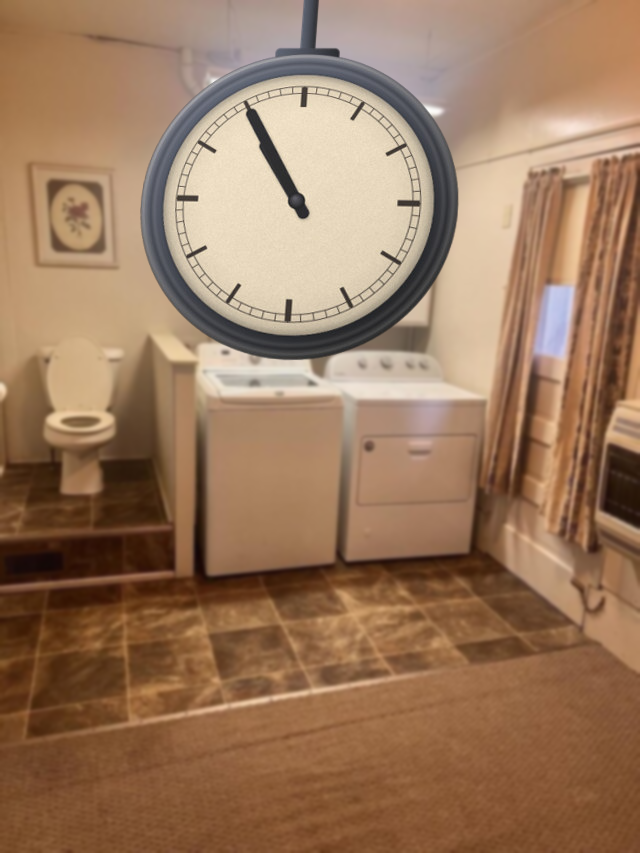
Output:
10 h 55 min
